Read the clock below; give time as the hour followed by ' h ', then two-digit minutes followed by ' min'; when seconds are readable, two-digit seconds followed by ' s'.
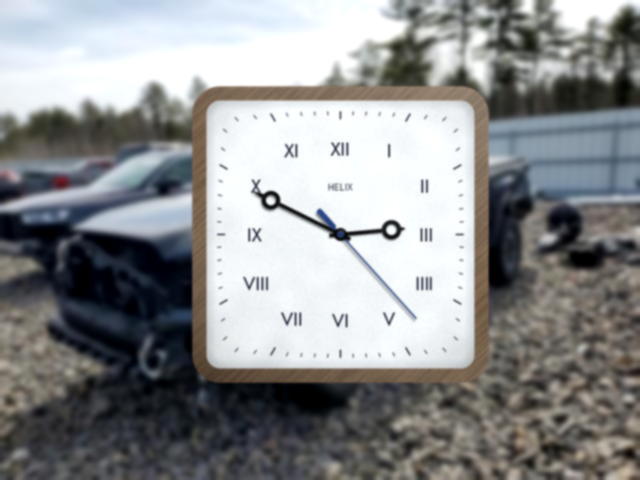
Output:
2 h 49 min 23 s
